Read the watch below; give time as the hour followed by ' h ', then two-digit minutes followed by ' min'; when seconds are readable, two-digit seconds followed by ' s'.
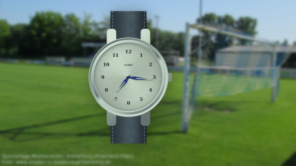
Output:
7 h 16 min
